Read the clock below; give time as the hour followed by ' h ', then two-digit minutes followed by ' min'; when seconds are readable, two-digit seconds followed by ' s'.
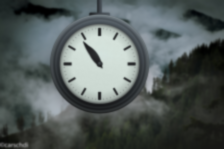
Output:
10 h 54 min
